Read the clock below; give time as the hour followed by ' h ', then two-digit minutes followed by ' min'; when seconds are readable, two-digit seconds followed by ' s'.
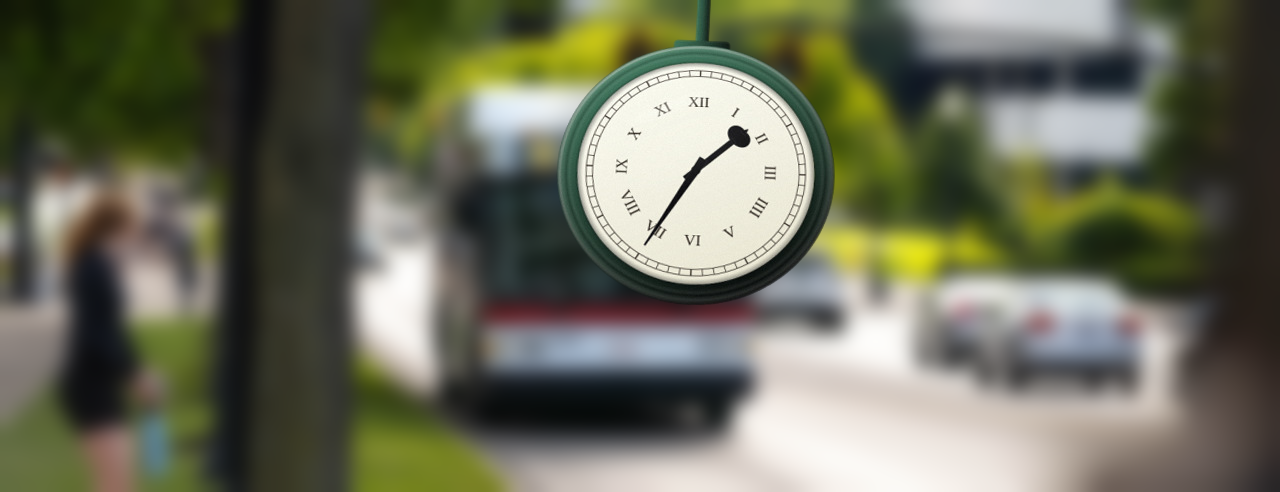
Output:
1 h 35 min
